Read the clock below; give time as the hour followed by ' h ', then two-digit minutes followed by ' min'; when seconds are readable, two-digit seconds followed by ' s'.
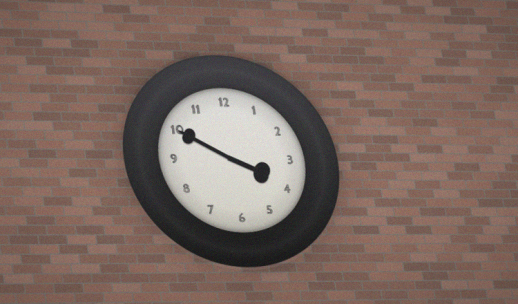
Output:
3 h 50 min
